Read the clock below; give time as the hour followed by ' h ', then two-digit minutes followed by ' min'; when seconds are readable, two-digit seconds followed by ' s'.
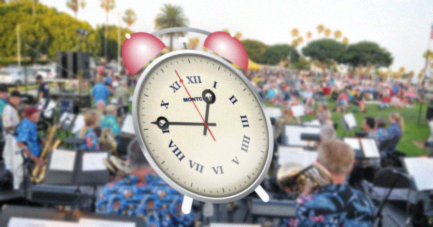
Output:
12 h 45 min 57 s
